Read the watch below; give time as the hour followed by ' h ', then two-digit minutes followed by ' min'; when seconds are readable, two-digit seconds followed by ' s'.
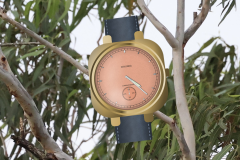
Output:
4 h 23 min
